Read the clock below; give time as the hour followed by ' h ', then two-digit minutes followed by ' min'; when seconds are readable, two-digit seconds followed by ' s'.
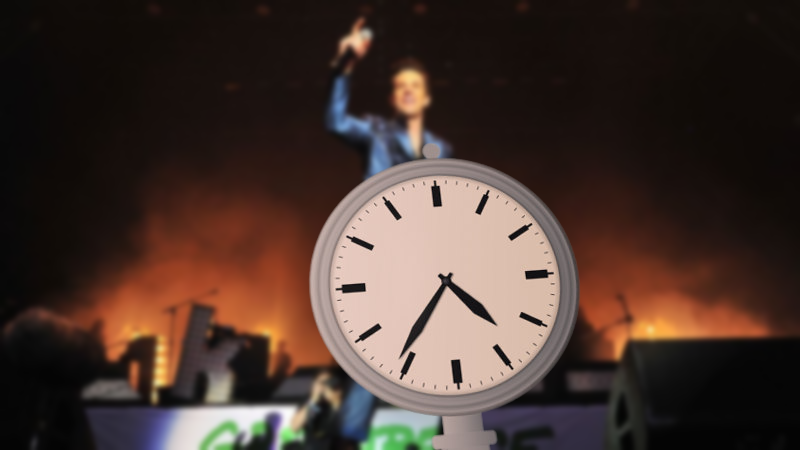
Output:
4 h 36 min
